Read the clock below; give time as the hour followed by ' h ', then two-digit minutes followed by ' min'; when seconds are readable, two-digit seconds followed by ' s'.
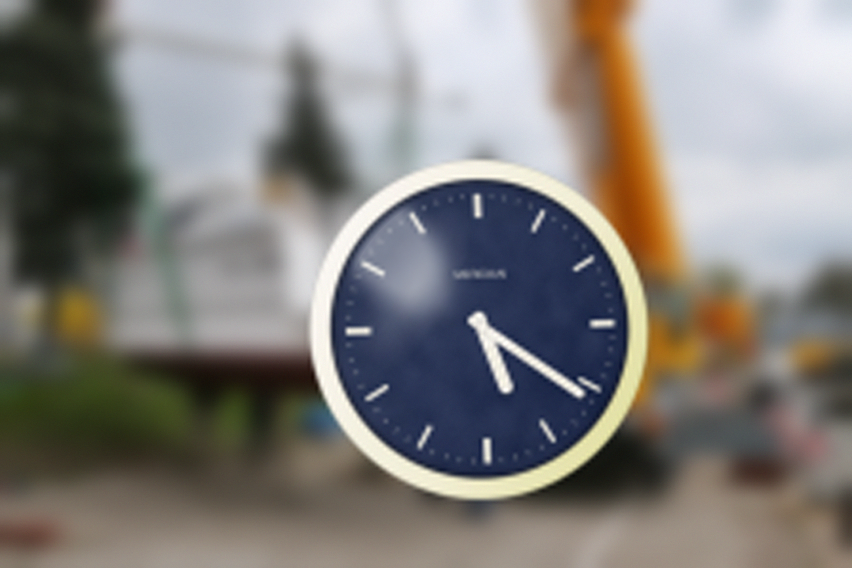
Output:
5 h 21 min
